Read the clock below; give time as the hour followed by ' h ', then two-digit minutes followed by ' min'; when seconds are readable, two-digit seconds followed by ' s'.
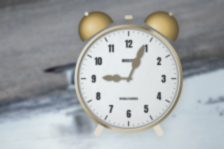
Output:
9 h 04 min
